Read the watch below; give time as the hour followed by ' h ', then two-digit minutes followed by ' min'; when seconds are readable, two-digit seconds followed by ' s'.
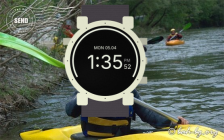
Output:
1 h 35 min
